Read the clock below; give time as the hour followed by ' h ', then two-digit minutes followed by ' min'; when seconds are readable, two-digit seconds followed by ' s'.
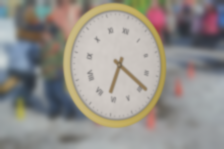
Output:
6 h 19 min
